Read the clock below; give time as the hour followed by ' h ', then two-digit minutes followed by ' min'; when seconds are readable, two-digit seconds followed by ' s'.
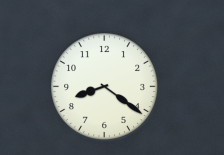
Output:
8 h 21 min
